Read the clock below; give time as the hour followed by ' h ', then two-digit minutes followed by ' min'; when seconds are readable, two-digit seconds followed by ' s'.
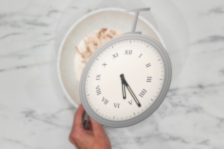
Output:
5 h 23 min
